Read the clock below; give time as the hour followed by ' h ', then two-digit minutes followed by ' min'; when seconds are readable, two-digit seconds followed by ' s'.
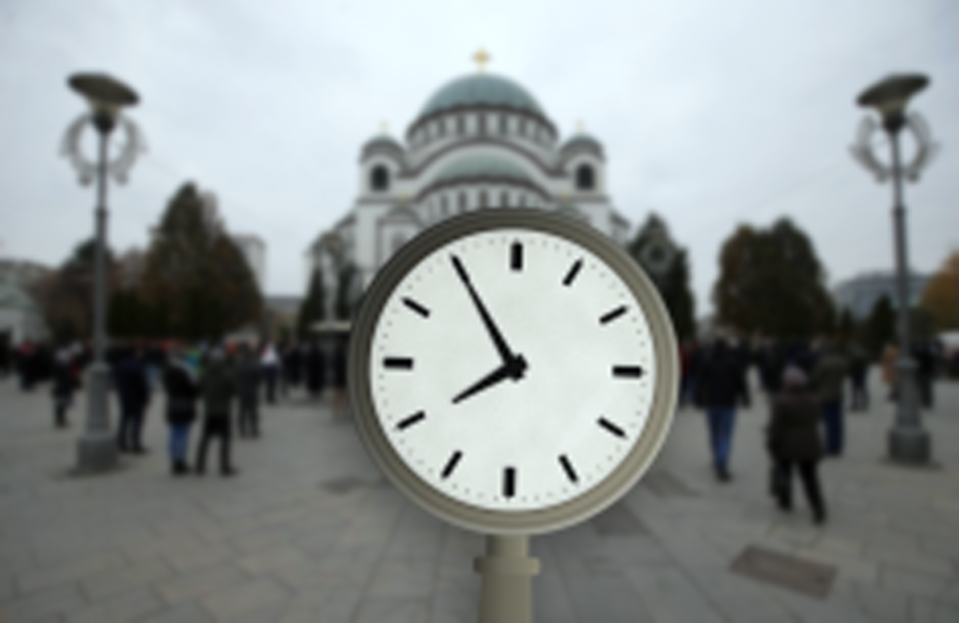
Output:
7 h 55 min
